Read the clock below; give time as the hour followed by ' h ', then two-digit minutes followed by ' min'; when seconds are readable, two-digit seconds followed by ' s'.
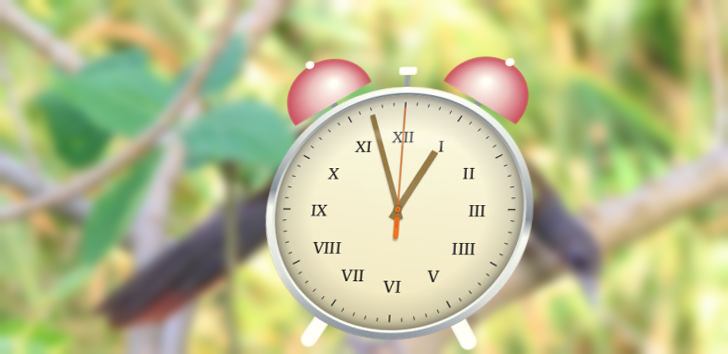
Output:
12 h 57 min 00 s
